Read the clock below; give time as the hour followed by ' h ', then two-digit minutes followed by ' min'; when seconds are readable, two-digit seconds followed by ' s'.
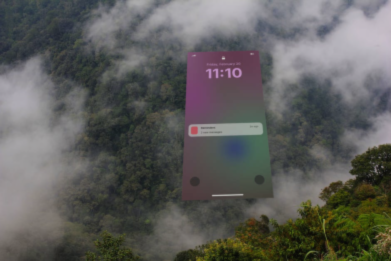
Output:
11 h 10 min
